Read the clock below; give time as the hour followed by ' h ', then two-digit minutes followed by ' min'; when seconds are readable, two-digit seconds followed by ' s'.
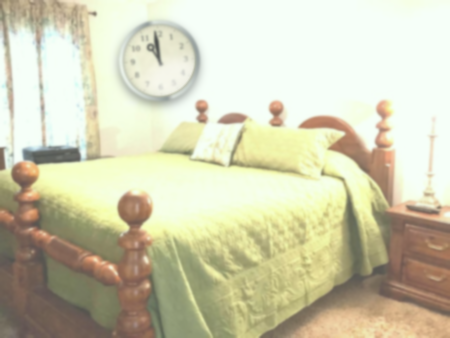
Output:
10 h 59 min
